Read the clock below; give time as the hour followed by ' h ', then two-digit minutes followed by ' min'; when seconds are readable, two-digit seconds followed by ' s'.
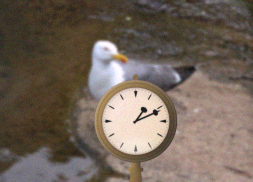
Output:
1 h 11 min
